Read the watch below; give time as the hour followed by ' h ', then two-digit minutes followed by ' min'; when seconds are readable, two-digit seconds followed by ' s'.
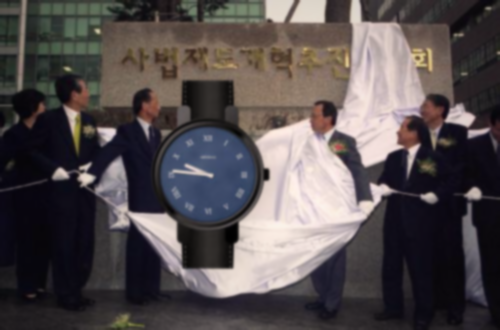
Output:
9 h 46 min
